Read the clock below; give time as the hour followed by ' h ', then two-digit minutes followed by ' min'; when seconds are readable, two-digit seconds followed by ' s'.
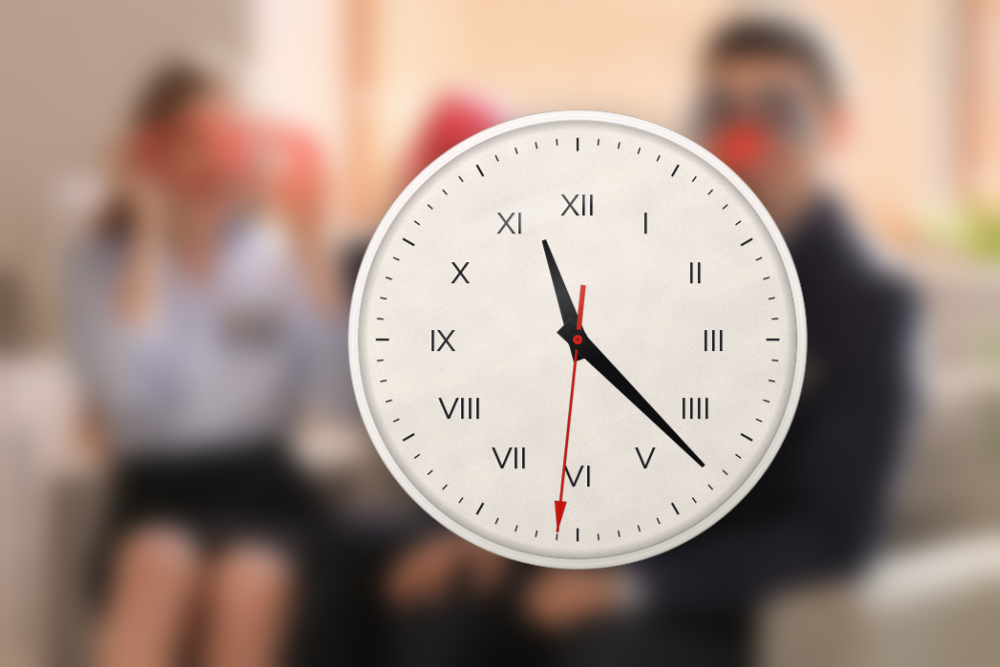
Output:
11 h 22 min 31 s
